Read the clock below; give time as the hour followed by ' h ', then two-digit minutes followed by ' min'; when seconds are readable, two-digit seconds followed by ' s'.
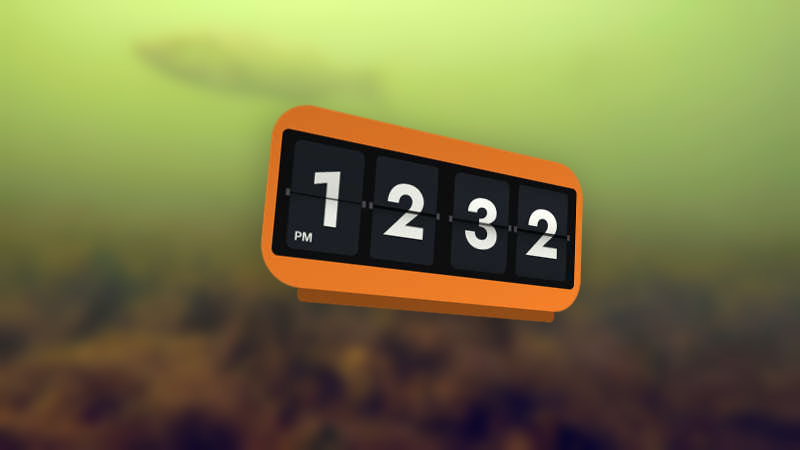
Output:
12 h 32 min
